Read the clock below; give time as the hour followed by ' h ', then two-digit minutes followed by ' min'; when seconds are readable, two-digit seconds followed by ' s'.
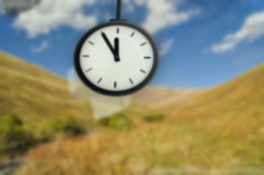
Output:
11 h 55 min
